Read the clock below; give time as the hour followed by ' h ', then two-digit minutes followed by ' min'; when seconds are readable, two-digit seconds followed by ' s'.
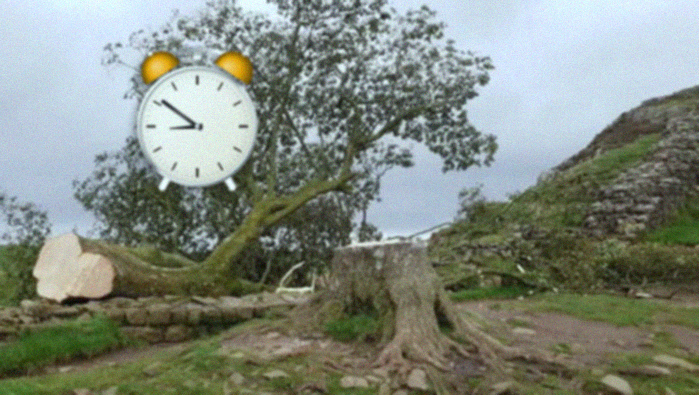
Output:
8 h 51 min
